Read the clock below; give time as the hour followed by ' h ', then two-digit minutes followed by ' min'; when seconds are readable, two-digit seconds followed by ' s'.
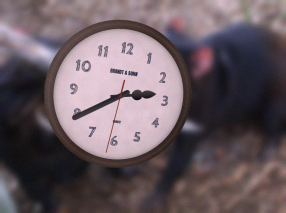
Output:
2 h 39 min 31 s
